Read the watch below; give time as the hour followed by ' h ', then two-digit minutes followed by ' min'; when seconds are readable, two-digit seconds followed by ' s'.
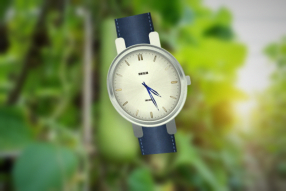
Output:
4 h 27 min
